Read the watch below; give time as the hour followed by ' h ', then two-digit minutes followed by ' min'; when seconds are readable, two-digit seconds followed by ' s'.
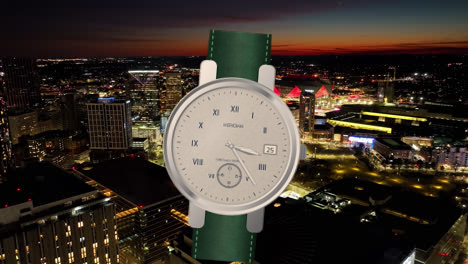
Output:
3 h 24 min
